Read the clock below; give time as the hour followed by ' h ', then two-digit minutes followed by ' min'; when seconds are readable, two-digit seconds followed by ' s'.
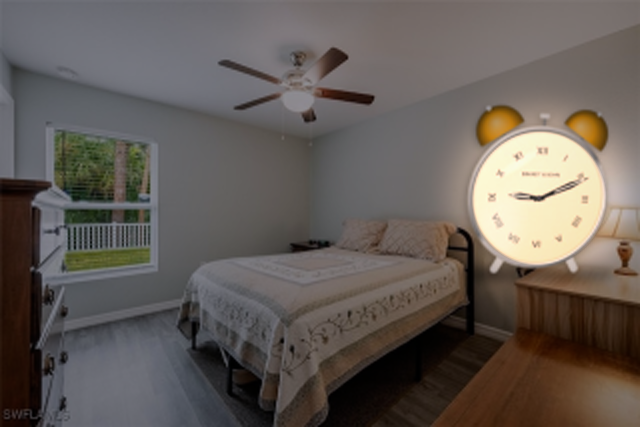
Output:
9 h 11 min
